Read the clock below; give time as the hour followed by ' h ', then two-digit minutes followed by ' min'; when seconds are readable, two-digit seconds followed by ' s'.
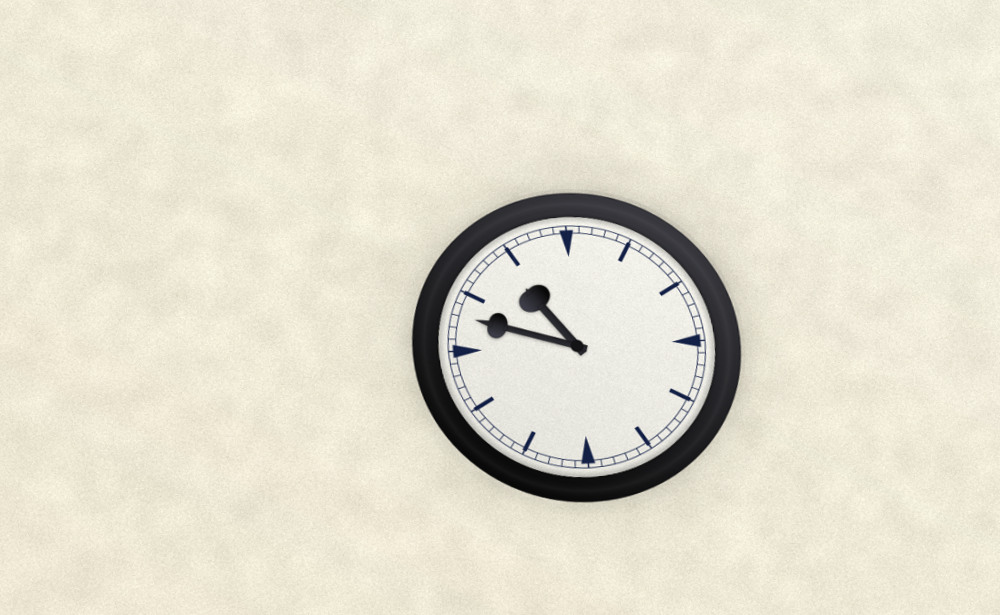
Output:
10 h 48 min
